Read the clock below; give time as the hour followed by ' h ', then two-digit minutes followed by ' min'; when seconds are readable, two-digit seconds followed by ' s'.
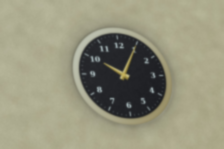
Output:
10 h 05 min
